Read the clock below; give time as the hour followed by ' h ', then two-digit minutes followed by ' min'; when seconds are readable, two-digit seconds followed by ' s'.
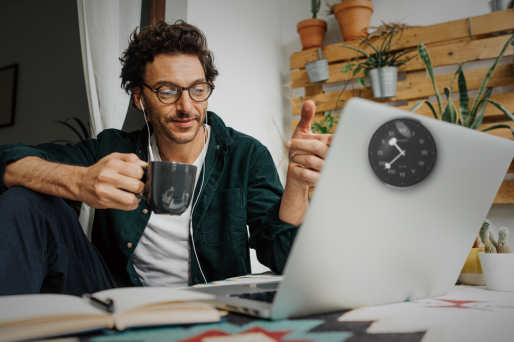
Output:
10 h 38 min
